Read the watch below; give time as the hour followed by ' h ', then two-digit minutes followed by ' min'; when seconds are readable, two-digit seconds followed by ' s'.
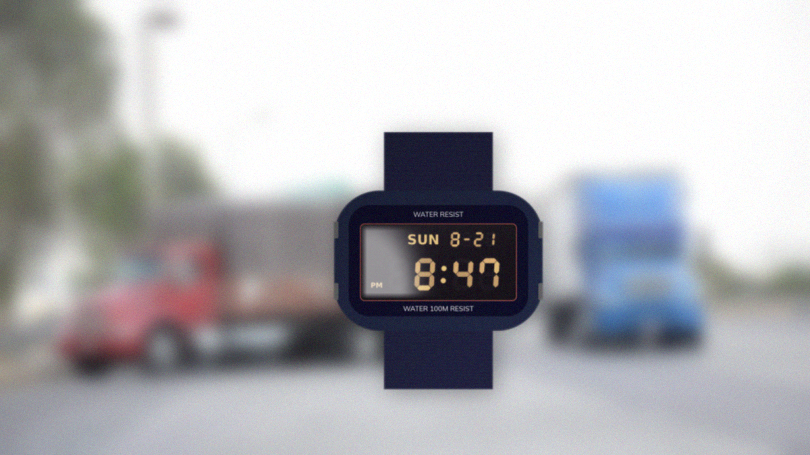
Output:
8 h 47 min
